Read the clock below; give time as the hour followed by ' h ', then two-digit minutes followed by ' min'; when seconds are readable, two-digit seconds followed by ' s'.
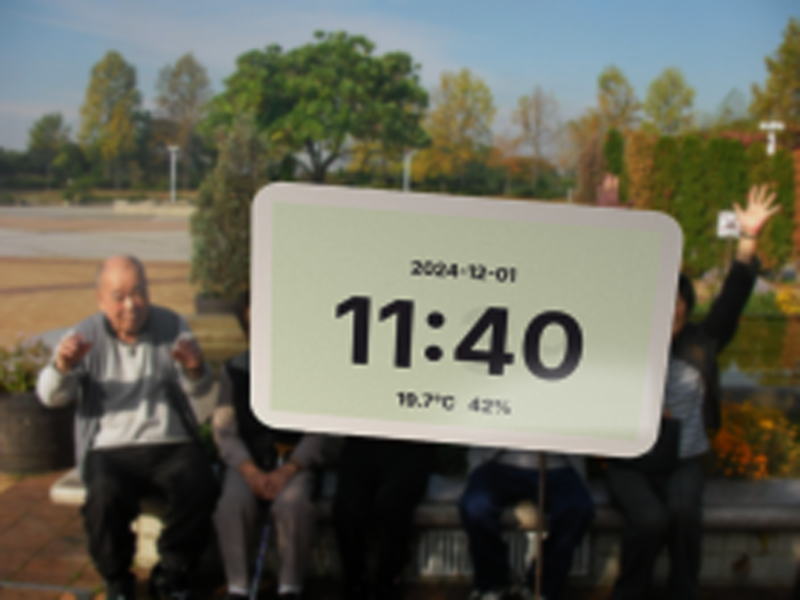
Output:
11 h 40 min
